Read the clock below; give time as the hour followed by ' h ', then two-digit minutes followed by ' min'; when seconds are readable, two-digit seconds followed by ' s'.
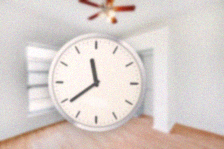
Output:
11 h 39 min
